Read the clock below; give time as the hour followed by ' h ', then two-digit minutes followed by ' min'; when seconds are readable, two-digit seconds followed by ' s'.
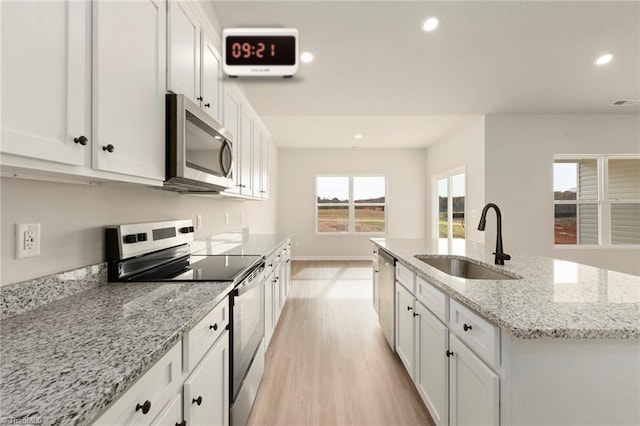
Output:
9 h 21 min
